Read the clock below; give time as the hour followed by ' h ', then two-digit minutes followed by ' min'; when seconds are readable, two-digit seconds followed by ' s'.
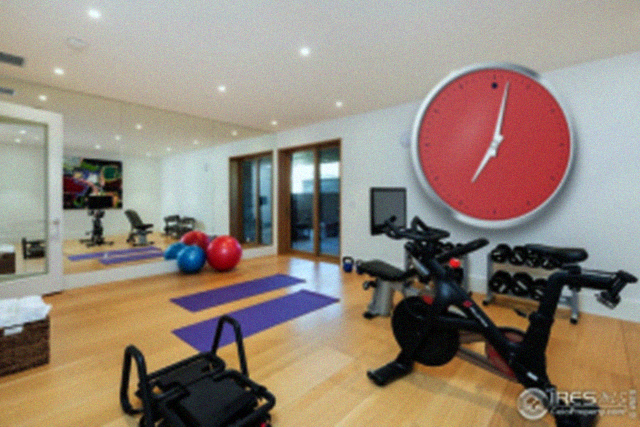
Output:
7 h 02 min
